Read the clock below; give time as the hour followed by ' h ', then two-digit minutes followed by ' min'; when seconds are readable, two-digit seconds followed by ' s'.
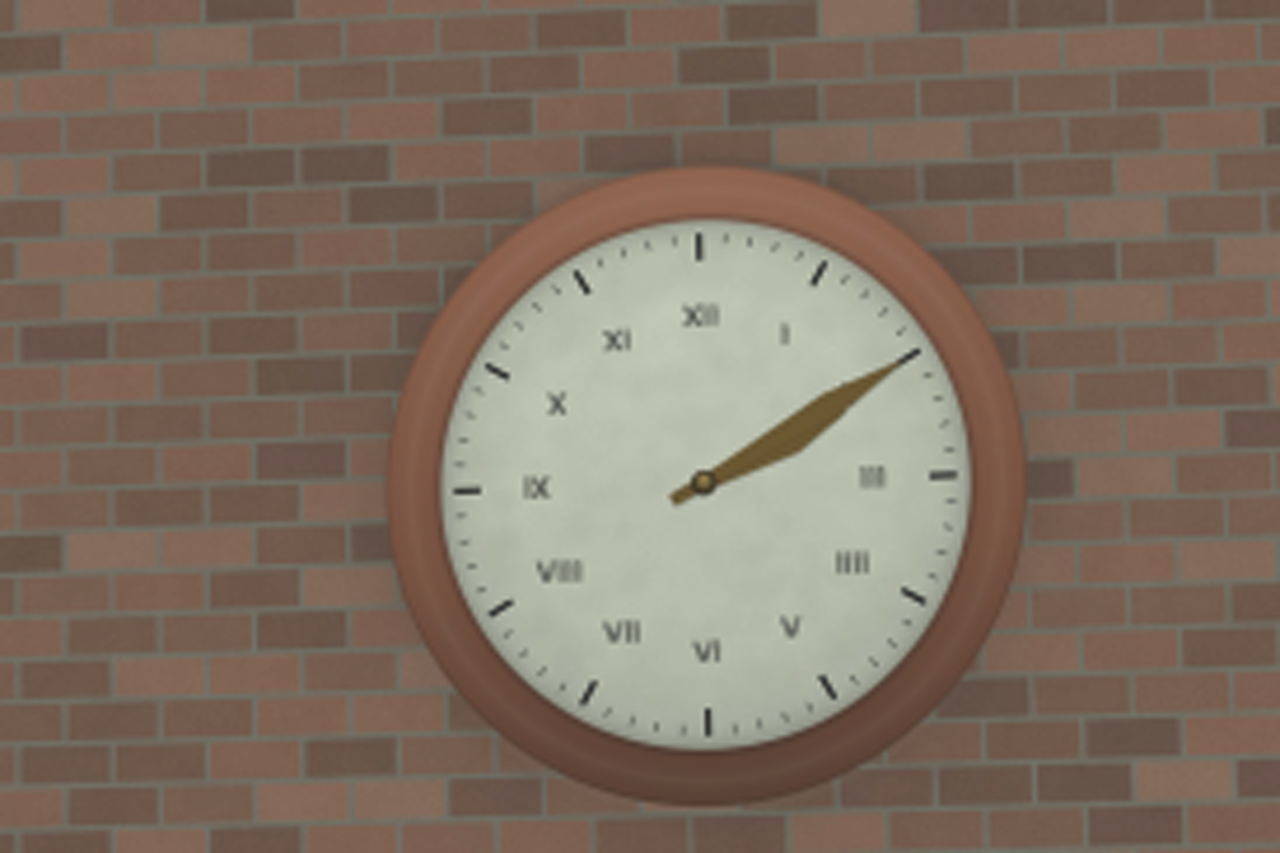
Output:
2 h 10 min
